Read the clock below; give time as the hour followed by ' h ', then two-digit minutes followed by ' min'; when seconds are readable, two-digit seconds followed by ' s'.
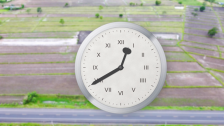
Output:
12 h 40 min
